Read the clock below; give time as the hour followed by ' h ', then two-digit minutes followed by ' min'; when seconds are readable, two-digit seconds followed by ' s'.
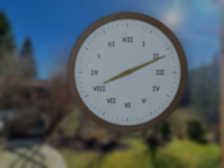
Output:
8 h 11 min
